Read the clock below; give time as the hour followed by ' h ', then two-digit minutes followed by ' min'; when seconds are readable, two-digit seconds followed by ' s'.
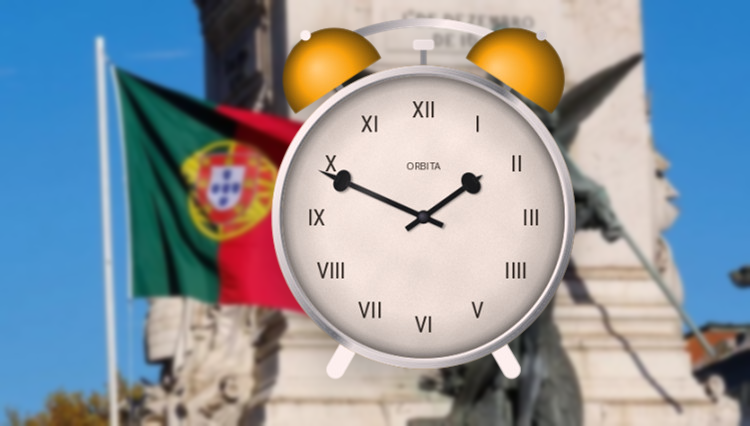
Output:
1 h 49 min
